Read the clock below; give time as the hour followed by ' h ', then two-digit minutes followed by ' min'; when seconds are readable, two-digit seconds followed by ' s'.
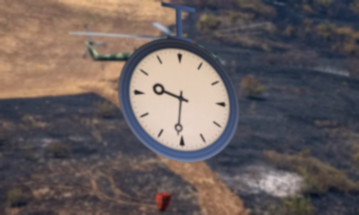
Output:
9 h 31 min
